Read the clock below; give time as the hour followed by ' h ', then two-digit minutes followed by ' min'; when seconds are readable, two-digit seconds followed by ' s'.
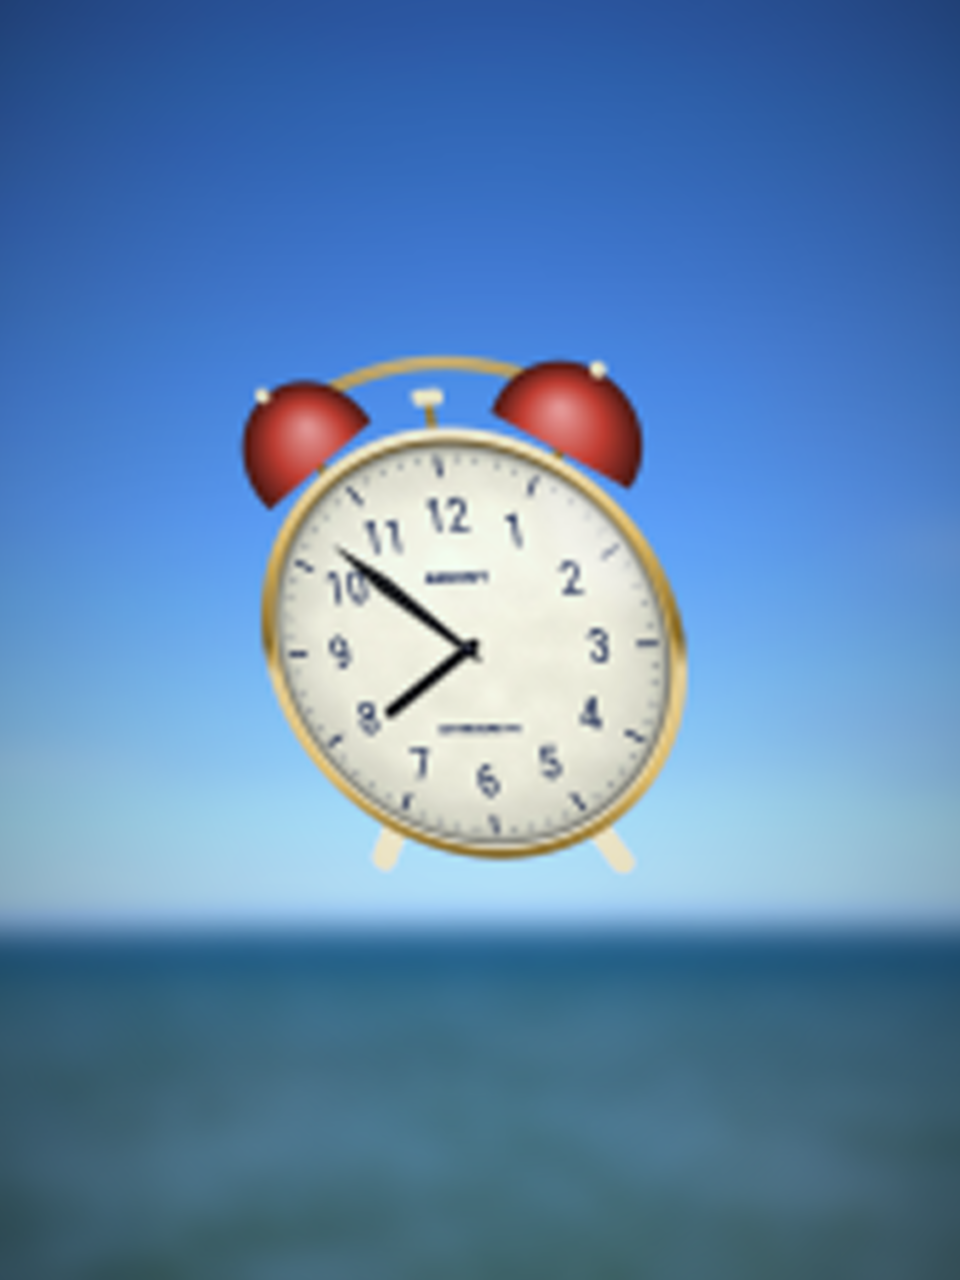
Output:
7 h 52 min
